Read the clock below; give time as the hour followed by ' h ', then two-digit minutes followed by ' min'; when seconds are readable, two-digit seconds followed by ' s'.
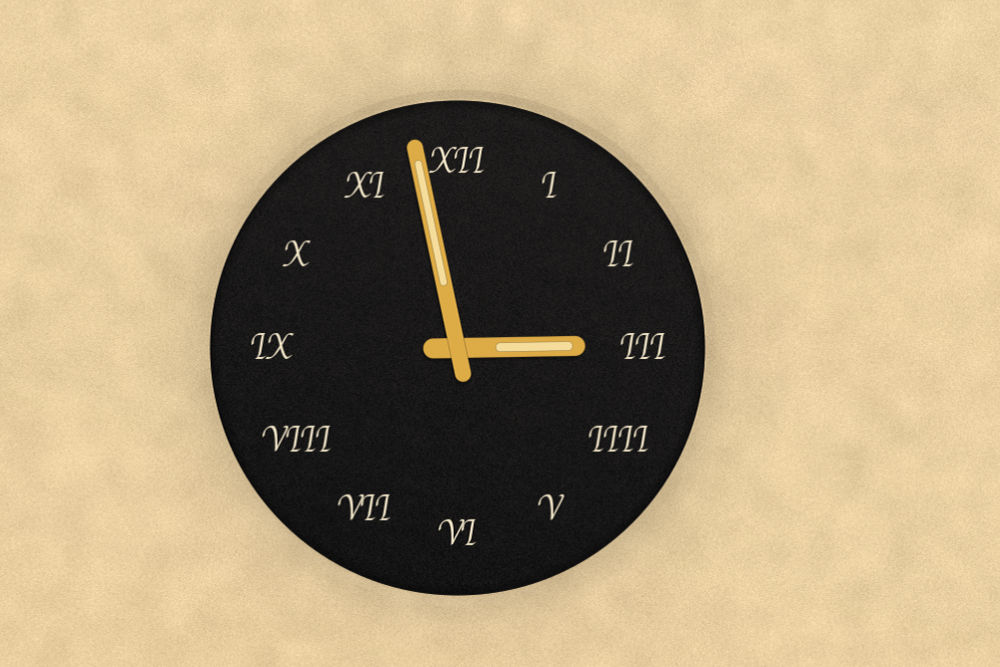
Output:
2 h 58 min
